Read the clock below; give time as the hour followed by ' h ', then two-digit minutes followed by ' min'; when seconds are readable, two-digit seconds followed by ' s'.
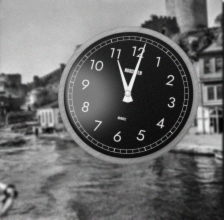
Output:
11 h 01 min
